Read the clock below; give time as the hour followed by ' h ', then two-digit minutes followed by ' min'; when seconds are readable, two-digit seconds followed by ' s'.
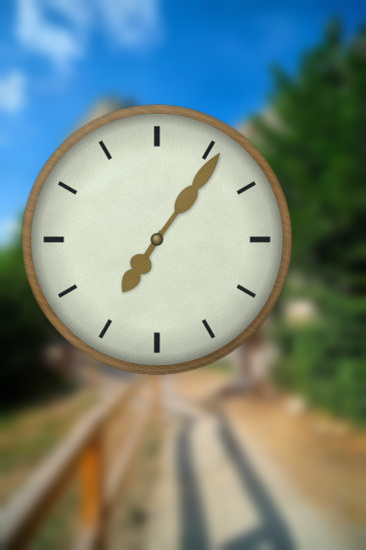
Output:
7 h 06 min
